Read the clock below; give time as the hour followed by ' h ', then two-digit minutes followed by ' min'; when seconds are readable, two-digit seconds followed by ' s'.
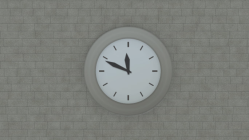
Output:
11 h 49 min
